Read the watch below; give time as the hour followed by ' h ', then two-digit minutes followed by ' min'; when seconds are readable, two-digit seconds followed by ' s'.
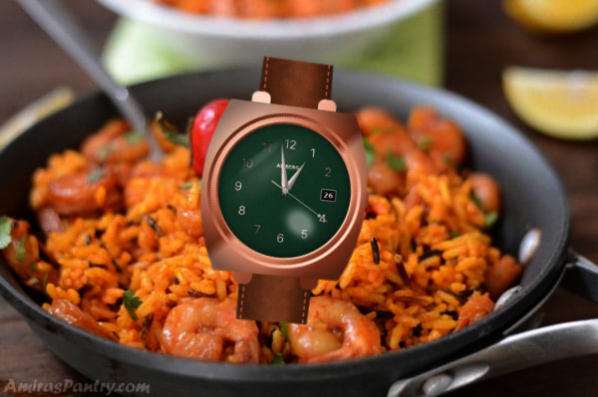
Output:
12 h 58 min 20 s
